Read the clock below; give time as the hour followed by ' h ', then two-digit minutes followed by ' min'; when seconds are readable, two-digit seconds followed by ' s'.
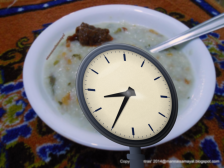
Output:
8 h 35 min
